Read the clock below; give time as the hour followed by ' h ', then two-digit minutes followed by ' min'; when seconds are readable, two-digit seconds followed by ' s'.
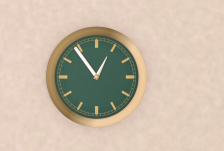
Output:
12 h 54 min
